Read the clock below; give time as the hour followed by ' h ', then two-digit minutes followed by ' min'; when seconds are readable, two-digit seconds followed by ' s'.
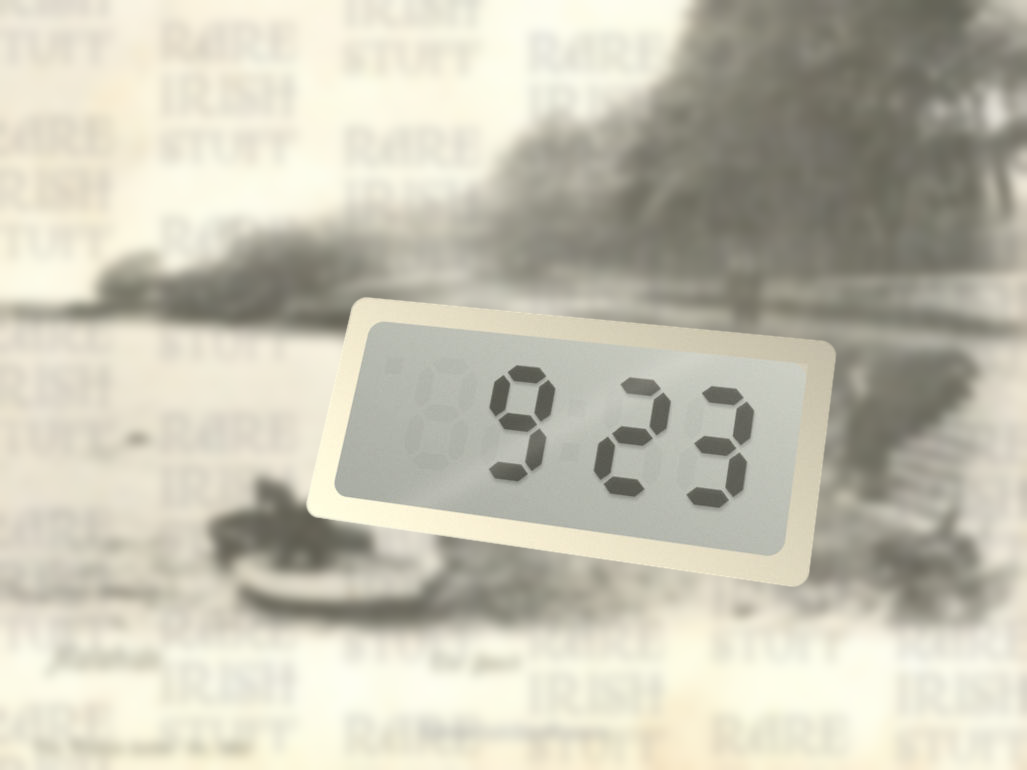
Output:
9 h 23 min
